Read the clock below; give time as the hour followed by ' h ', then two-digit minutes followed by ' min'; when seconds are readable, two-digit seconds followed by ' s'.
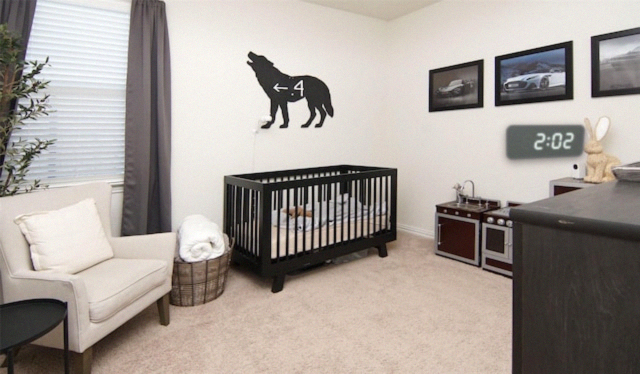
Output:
2 h 02 min
